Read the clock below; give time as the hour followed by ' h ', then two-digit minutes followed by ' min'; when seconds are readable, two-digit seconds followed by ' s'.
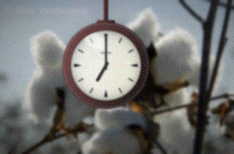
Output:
7 h 00 min
